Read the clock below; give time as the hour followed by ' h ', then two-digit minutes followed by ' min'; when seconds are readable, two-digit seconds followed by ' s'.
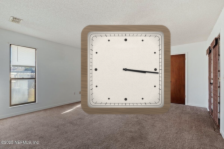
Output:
3 h 16 min
